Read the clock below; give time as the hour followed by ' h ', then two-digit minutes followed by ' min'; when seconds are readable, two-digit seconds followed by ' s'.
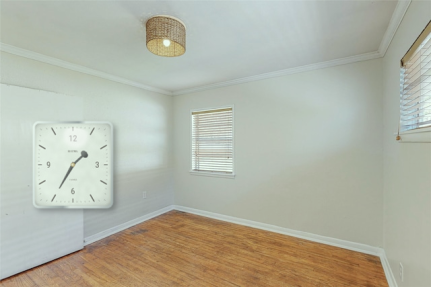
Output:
1 h 35 min
